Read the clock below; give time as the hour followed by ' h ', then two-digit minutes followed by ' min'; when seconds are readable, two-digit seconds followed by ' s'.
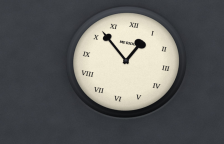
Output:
12 h 52 min
